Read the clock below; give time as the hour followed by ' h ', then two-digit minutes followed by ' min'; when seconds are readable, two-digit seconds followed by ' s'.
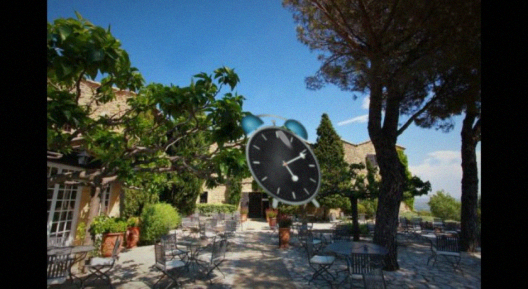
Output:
5 h 11 min
